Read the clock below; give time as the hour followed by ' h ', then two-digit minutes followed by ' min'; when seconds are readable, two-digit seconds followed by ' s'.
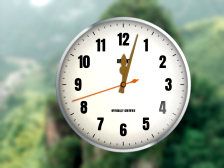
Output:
12 h 02 min 42 s
